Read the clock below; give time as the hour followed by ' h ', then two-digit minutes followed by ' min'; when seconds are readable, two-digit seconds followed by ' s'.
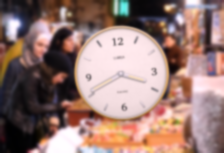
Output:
3 h 41 min
